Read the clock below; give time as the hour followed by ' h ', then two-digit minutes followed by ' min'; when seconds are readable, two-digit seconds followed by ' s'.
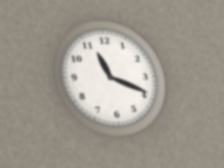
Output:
11 h 19 min
